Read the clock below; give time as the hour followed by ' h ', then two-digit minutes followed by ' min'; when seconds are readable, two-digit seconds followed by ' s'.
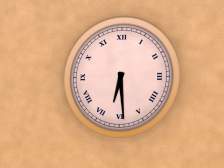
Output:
6 h 29 min
